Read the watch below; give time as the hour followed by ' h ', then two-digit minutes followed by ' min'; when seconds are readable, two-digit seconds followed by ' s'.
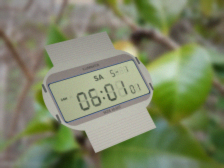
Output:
6 h 01 min
